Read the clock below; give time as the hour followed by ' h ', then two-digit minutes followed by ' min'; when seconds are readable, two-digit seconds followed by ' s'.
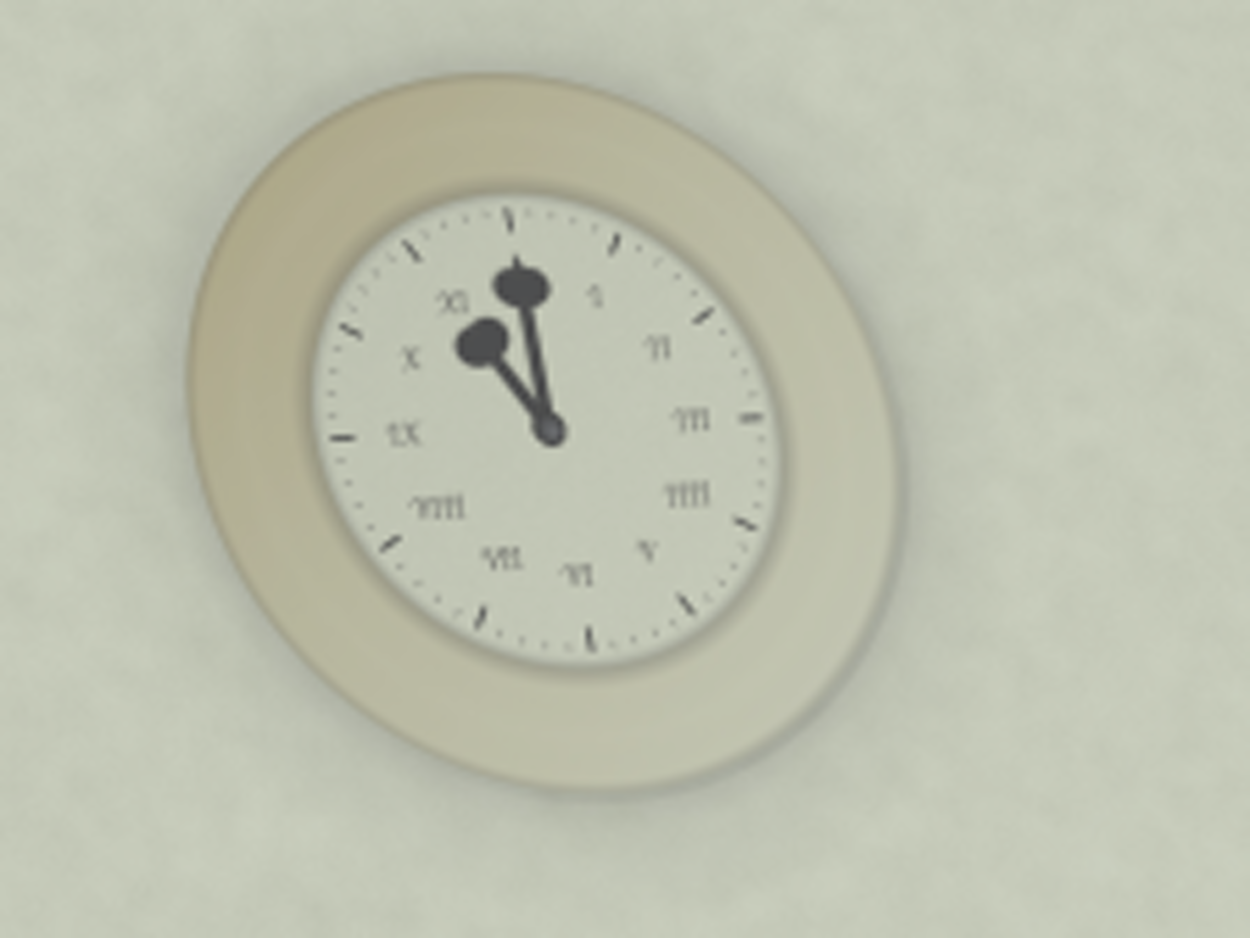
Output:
11 h 00 min
